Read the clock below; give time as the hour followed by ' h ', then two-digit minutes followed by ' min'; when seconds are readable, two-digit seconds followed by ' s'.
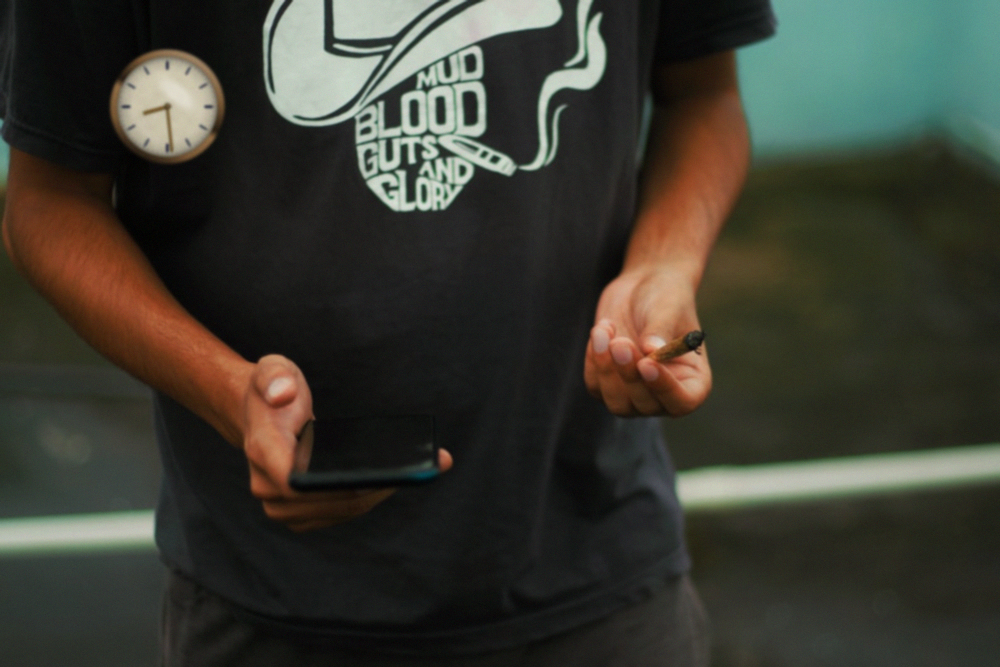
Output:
8 h 29 min
